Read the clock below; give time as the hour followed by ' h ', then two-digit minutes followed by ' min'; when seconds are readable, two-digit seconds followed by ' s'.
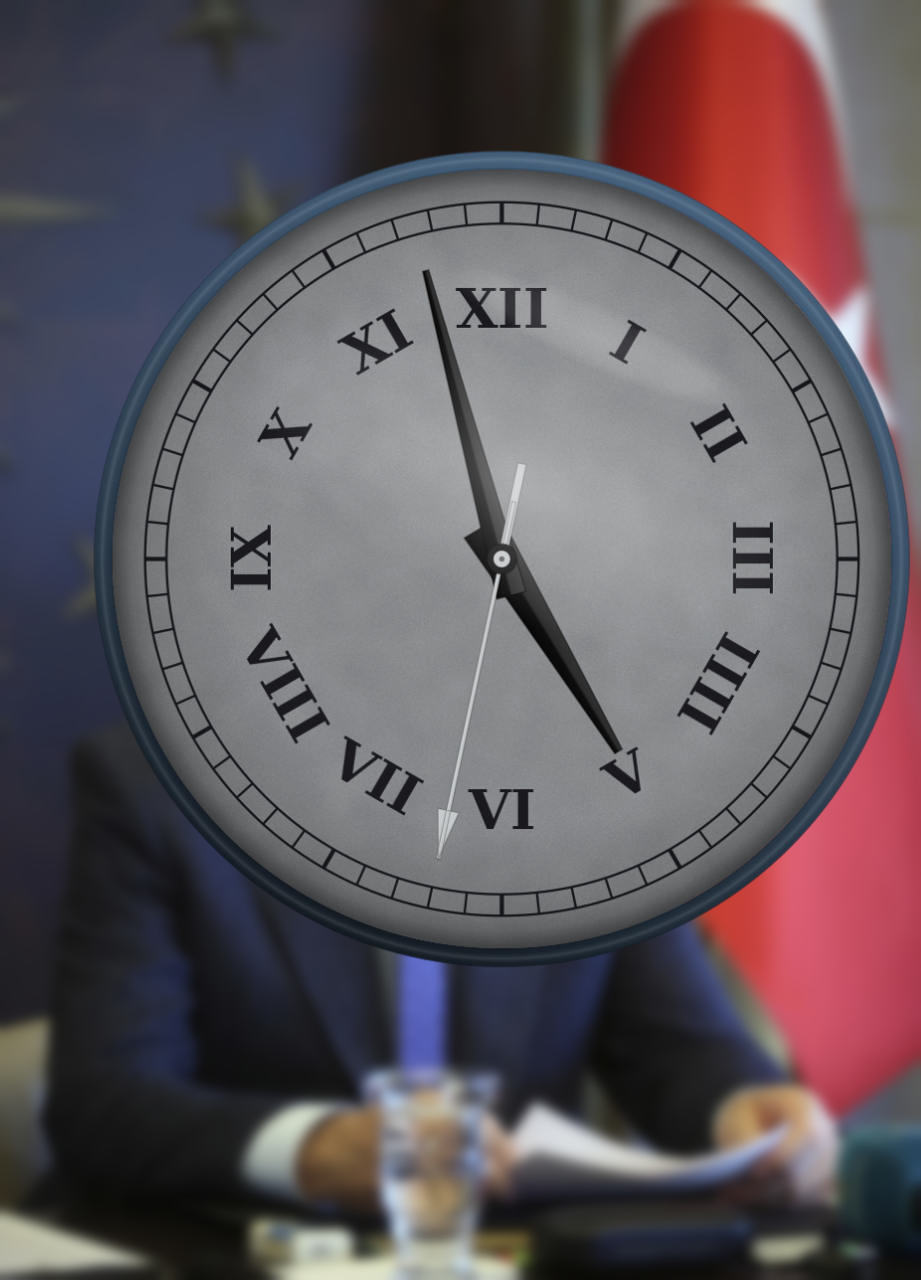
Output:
4 h 57 min 32 s
